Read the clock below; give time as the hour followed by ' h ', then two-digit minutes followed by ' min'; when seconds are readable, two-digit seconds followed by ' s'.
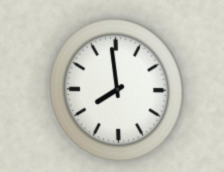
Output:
7 h 59 min
